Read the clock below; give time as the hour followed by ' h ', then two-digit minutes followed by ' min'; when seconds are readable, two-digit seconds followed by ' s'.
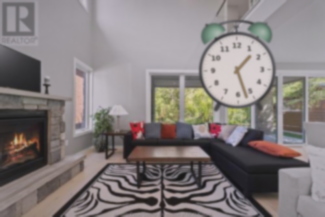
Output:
1 h 27 min
